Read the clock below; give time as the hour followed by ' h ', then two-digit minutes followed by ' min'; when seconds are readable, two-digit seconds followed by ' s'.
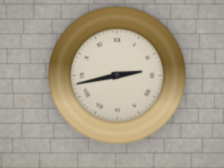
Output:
2 h 43 min
